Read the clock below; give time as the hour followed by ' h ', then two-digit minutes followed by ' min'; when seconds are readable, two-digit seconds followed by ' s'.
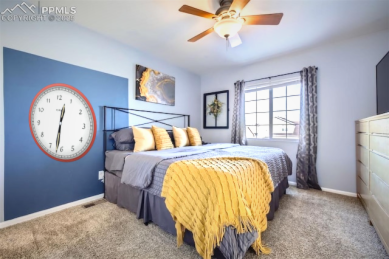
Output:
12 h 32 min
